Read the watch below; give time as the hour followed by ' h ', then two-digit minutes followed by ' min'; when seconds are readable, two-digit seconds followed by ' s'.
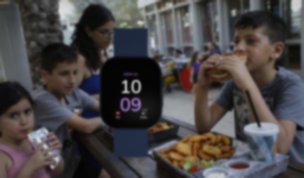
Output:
10 h 09 min
